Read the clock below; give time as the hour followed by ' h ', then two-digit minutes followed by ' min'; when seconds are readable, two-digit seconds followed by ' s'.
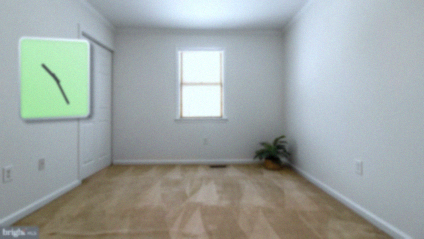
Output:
10 h 25 min
